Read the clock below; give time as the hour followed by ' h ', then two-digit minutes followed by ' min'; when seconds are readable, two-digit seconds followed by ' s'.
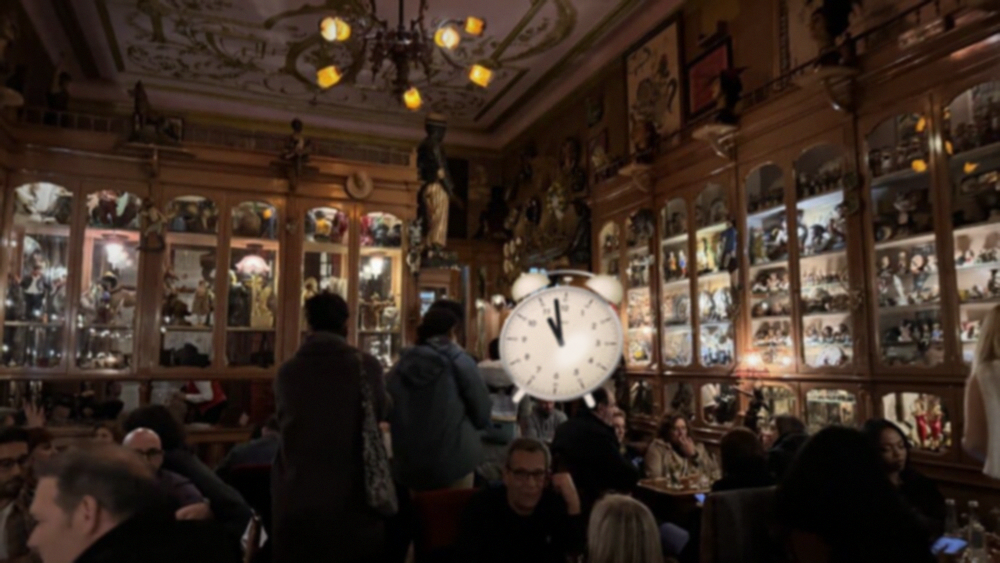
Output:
10 h 58 min
